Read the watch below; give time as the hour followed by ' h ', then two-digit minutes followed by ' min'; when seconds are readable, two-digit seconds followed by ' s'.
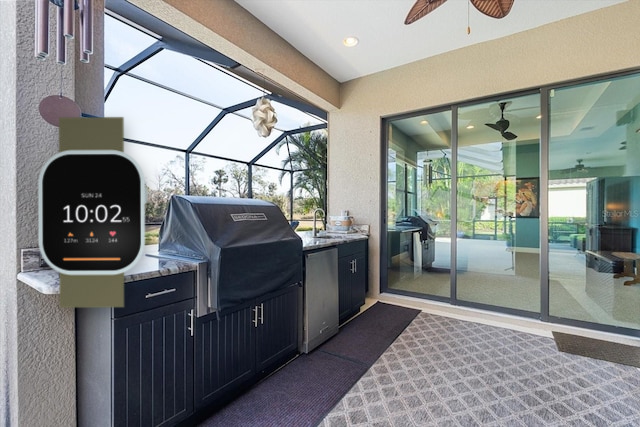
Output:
10 h 02 min
